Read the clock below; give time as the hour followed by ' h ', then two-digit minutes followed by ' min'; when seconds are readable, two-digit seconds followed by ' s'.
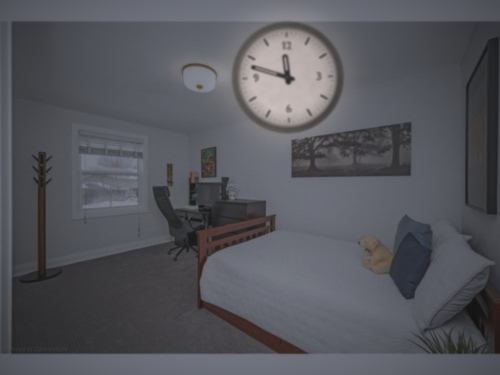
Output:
11 h 48 min
